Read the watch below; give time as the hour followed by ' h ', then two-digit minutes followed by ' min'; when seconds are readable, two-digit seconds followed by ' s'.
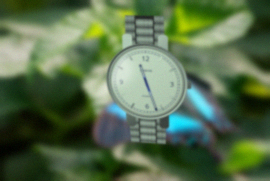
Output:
11 h 27 min
